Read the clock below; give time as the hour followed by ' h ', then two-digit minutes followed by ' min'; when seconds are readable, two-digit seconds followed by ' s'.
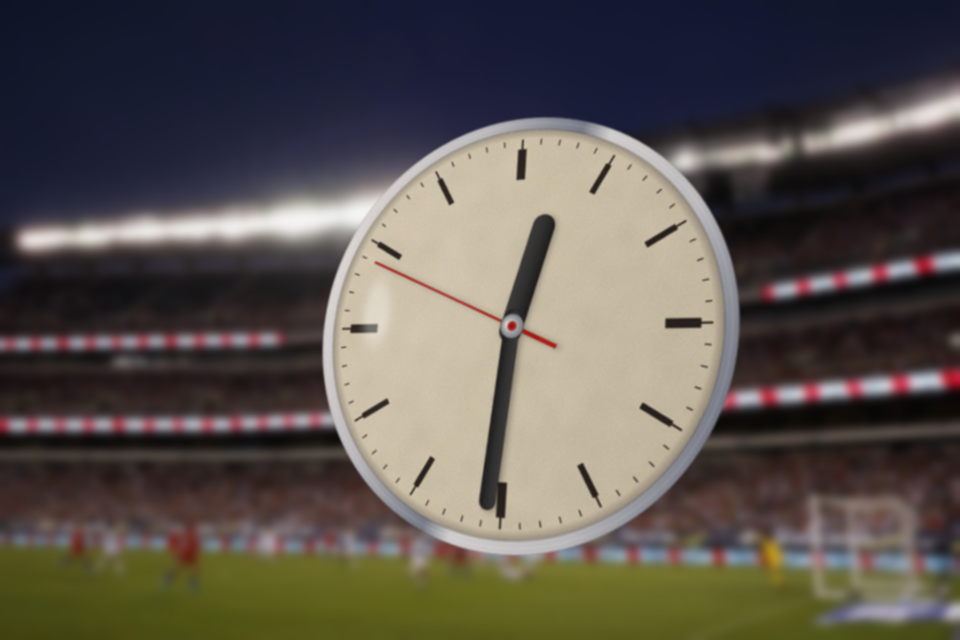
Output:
12 h 30 min 49 s
